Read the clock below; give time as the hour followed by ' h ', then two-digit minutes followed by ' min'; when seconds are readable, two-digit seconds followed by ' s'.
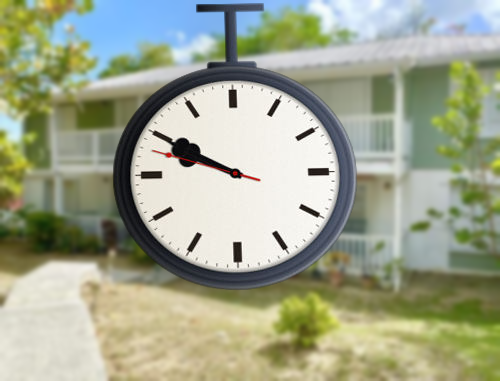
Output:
9 h 49 min 48 s
